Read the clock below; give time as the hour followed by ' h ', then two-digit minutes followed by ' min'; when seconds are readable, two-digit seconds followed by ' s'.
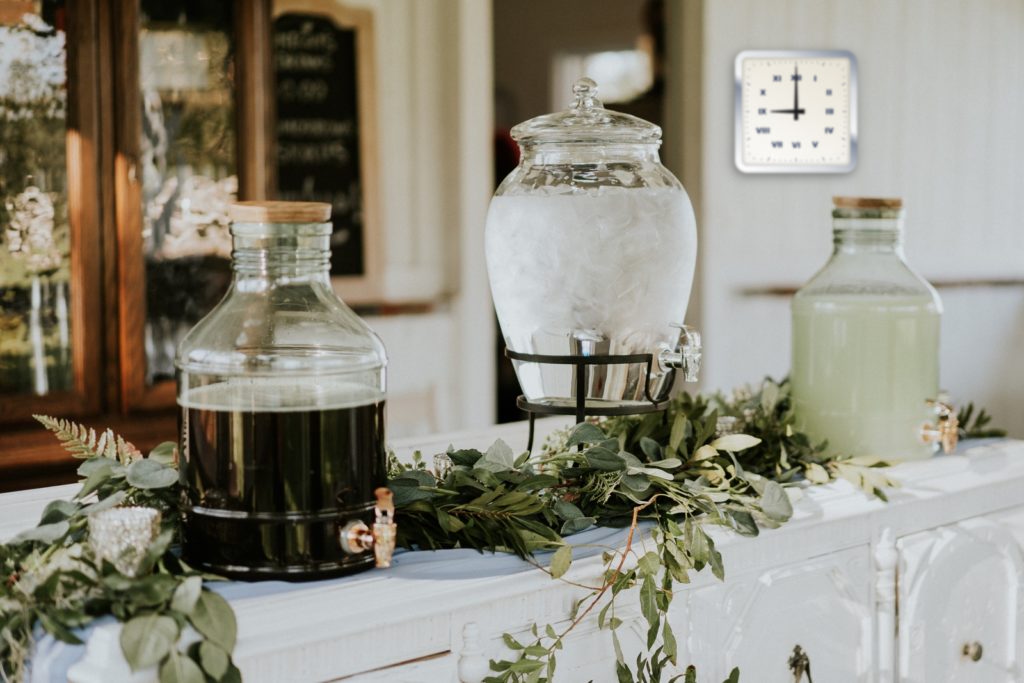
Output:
9 h 00 min
